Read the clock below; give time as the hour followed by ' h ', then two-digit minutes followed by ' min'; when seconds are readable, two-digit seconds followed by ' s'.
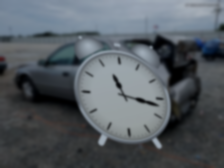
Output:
11 h 17 min
